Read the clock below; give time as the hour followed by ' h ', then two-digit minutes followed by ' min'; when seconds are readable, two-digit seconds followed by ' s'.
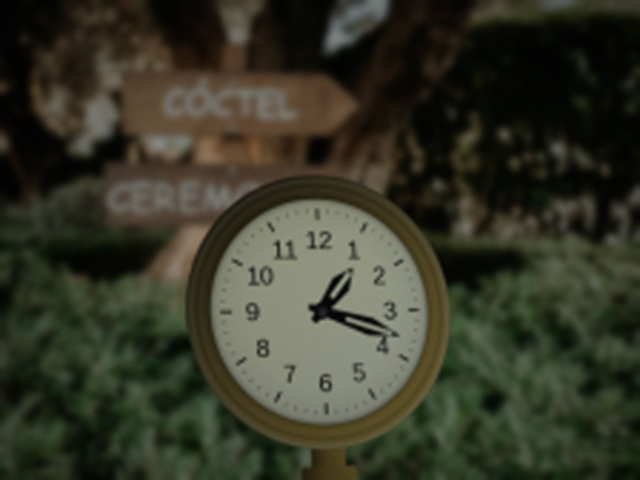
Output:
1 h 18 min
